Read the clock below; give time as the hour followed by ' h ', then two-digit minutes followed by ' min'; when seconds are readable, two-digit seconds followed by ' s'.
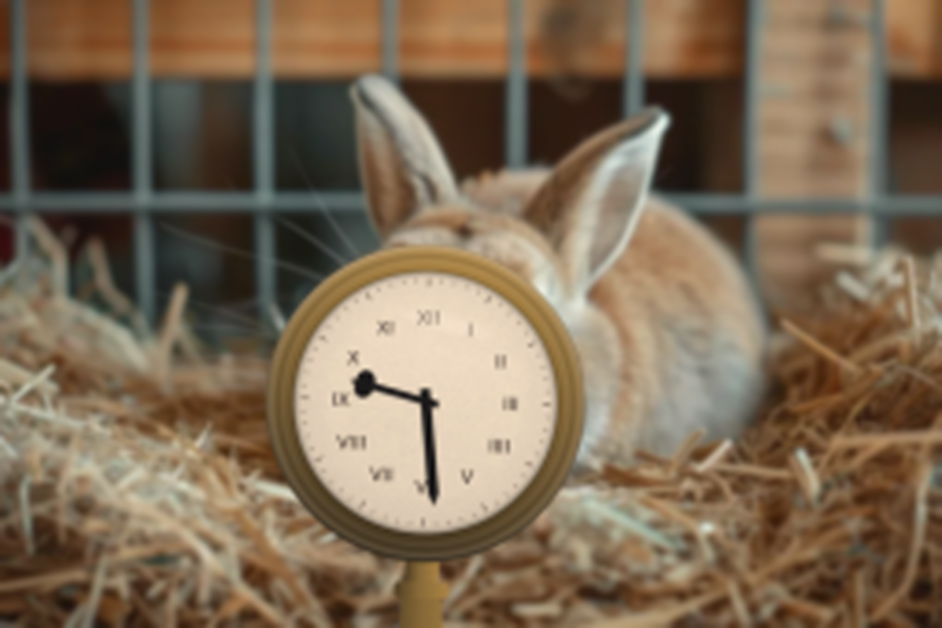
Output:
9 h 29 min
